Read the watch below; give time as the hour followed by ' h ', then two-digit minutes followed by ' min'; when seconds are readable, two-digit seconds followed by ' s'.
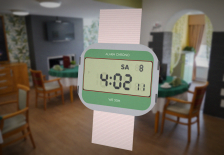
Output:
4 h 02 min 11 s
